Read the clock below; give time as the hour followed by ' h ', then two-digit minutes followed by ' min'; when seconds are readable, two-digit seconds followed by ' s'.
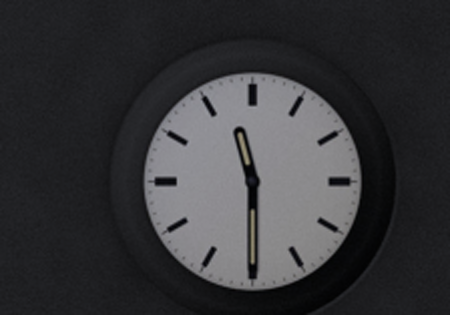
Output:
11 h 30 min
